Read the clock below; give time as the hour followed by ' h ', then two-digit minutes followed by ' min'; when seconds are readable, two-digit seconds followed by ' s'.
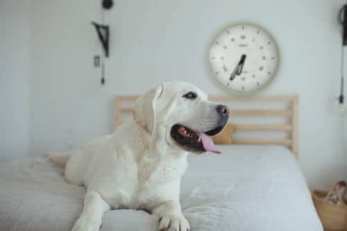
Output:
6 h 35 min
